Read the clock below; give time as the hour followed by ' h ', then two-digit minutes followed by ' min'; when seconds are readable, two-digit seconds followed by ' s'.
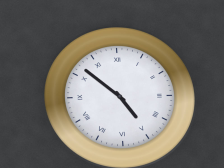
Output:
4 h 52 min
